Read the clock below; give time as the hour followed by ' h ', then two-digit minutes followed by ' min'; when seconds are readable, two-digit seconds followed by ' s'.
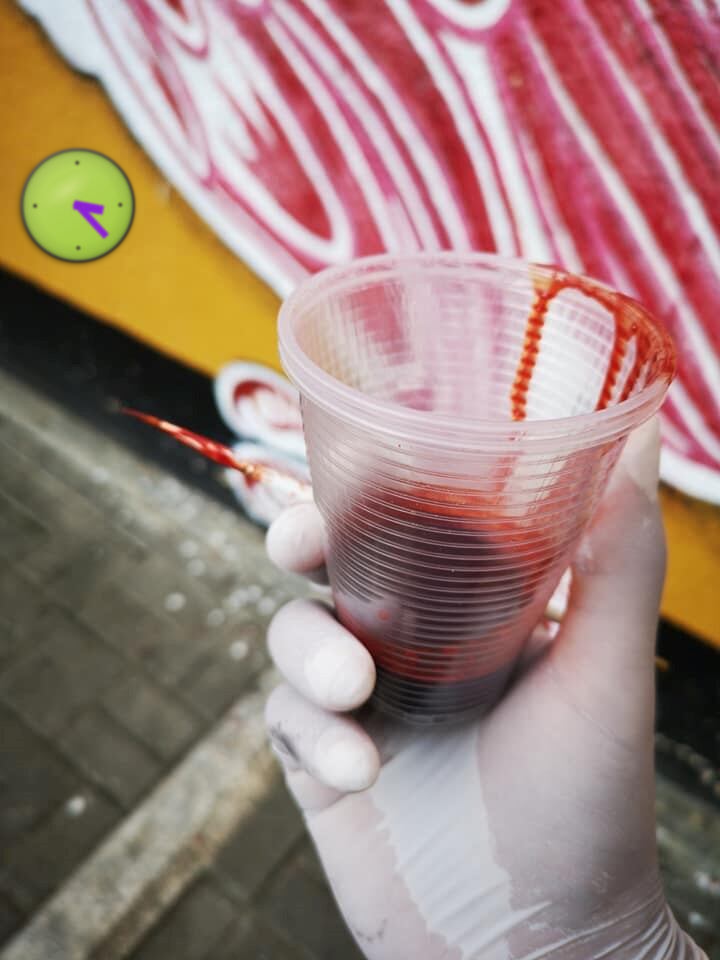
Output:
3 h 23 min
